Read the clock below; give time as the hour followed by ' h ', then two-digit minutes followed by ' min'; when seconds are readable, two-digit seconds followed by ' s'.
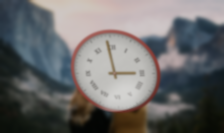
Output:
2 h 59 min
